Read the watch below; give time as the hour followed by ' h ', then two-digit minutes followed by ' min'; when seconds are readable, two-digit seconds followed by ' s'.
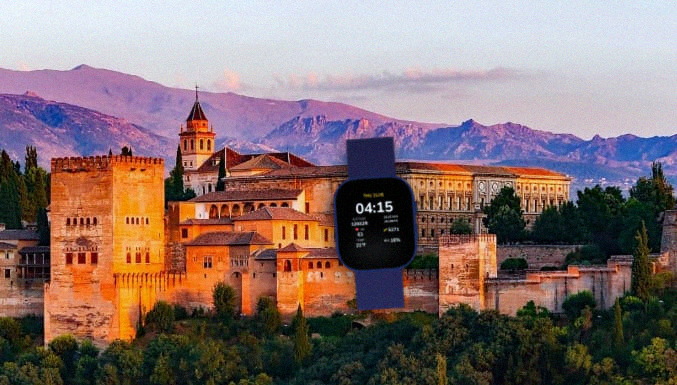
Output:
4 h 15 min
